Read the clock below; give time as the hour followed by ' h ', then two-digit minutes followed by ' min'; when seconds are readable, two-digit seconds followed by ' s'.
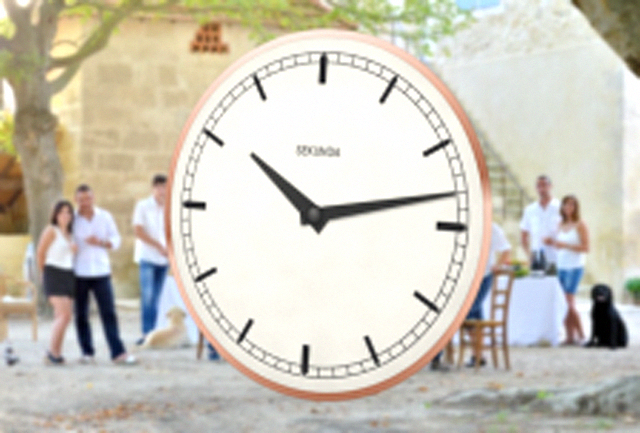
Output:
10 h 13 min
